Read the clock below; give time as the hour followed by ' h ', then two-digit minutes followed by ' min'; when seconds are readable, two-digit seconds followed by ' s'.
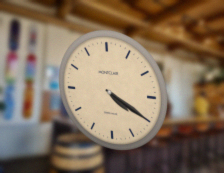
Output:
4 h 20 min
